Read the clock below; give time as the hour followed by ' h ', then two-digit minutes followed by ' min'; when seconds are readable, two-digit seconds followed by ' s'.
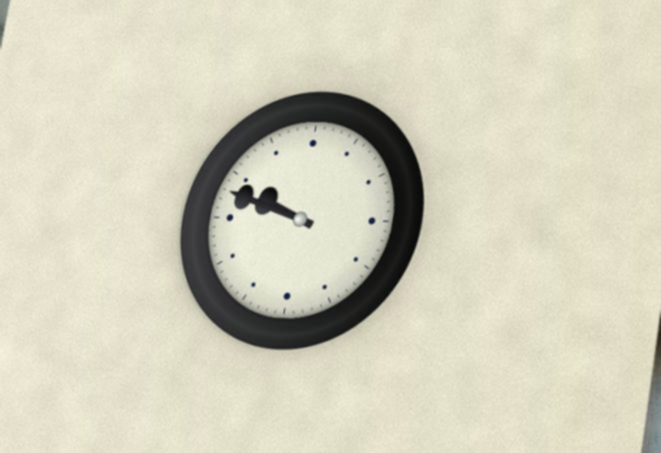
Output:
9 h 48 min
